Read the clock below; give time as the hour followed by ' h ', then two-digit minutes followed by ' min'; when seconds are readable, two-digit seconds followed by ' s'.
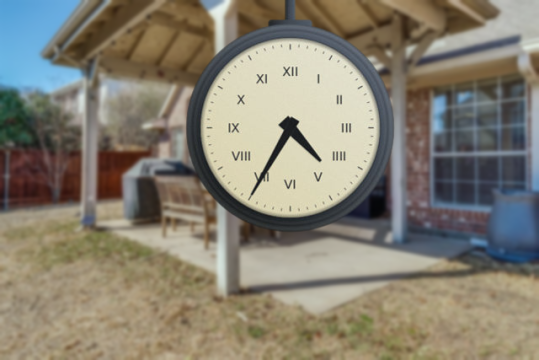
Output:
4 h 35 min
